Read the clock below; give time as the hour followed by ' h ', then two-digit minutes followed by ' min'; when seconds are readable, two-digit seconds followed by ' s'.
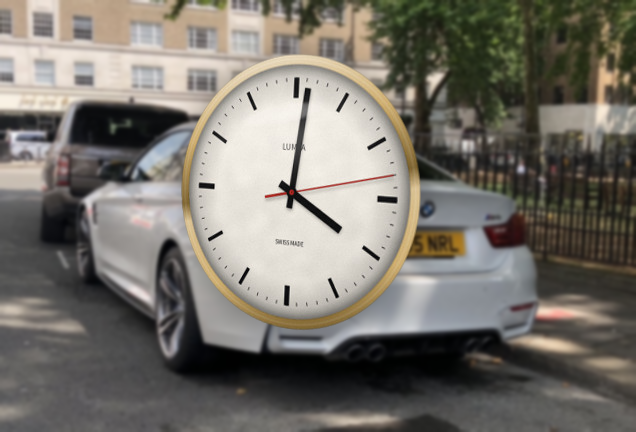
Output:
4 h 01 min 13 s
